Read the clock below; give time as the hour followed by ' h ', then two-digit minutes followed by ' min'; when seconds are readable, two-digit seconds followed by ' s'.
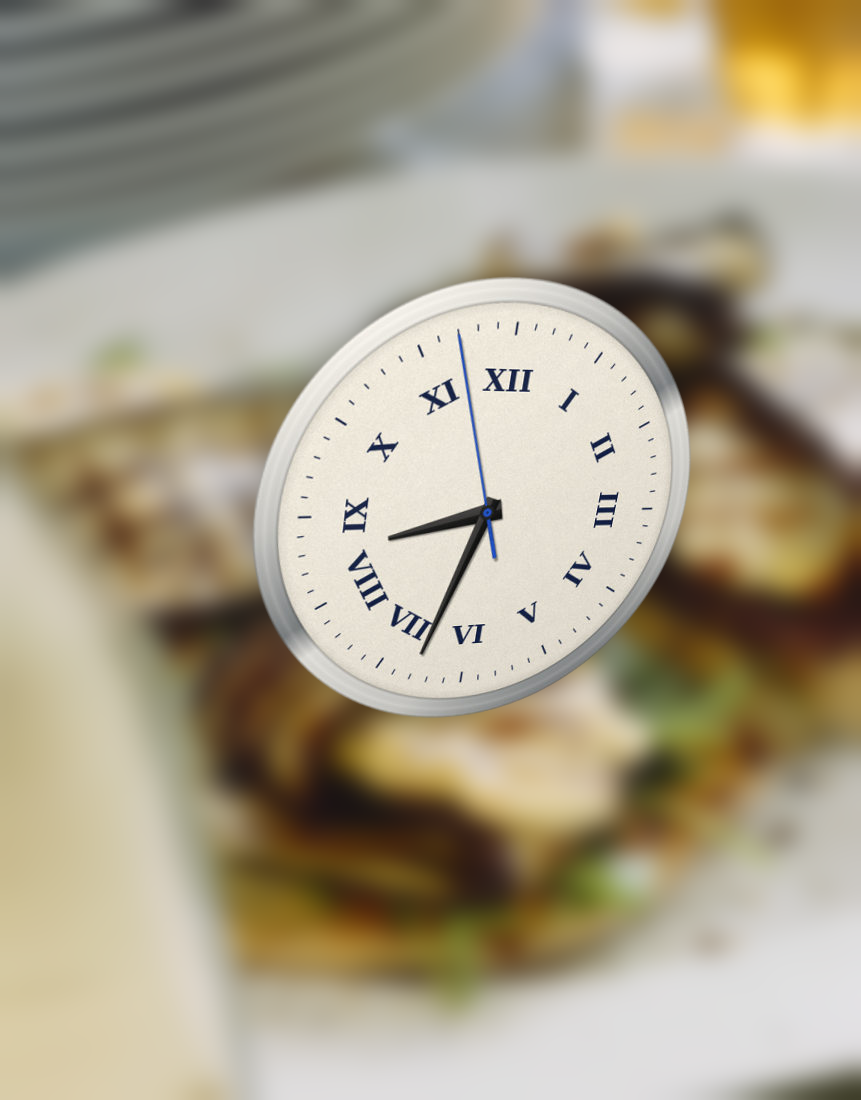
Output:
8 h 32 min 57 s
